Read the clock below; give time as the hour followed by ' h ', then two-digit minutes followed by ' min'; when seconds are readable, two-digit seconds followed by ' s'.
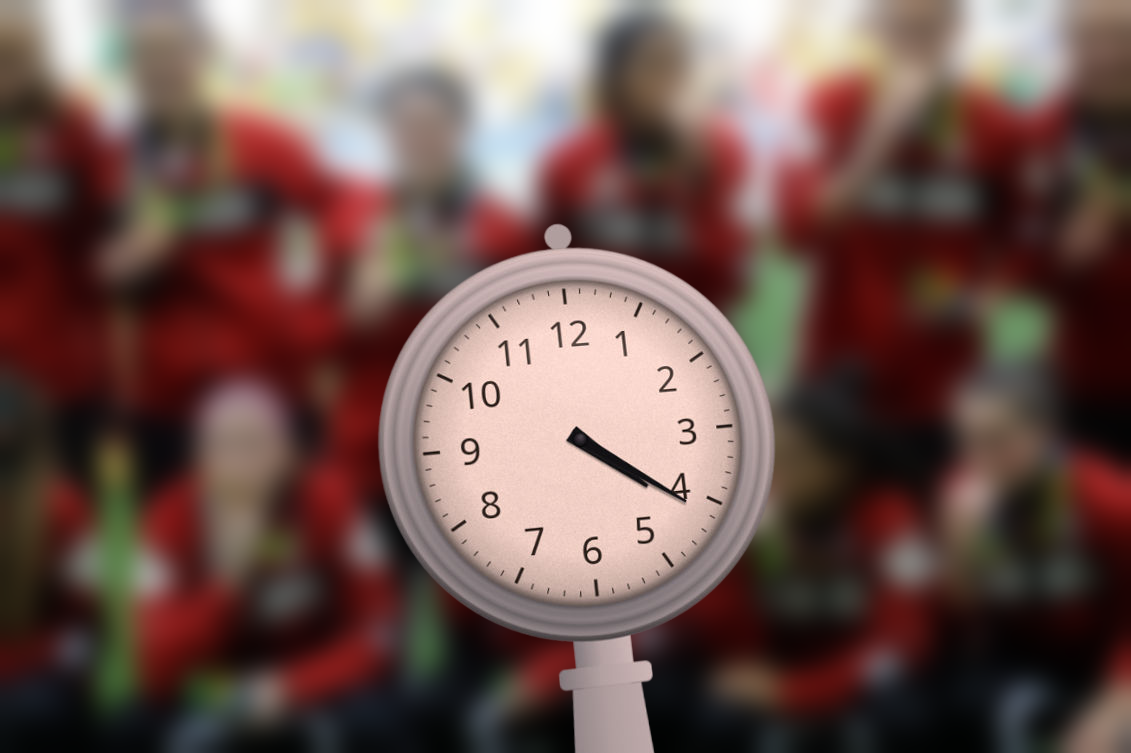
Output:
4 h 21 min
